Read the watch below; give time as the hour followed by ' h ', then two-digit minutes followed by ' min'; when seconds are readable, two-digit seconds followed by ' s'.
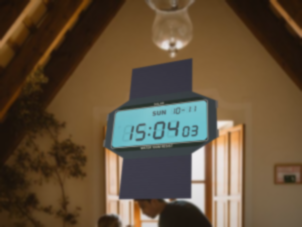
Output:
15 h 04 min 03 s
